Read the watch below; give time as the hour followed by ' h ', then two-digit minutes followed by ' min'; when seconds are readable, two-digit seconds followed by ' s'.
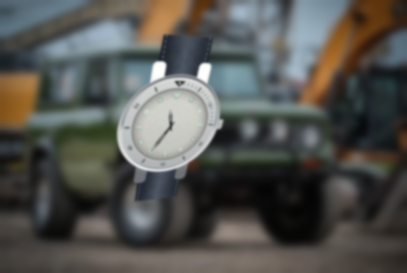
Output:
11 h 35 min
